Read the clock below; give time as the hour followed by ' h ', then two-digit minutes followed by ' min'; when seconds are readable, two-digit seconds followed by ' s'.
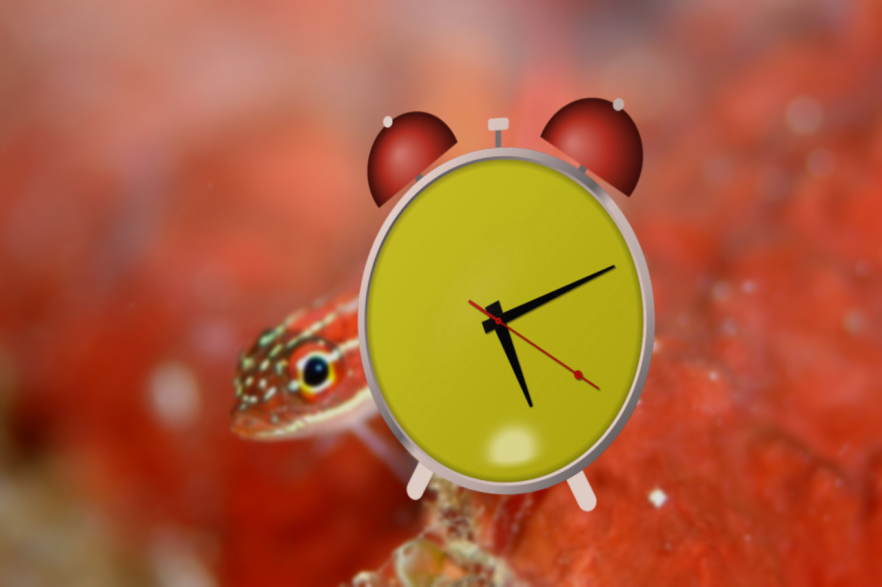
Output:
5 h 11 min 20 s
